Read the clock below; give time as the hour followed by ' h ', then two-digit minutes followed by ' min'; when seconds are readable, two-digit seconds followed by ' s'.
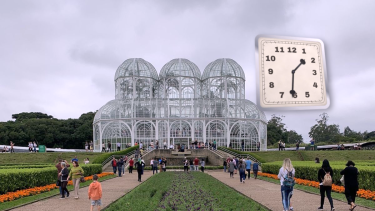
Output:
1 h 31 min
